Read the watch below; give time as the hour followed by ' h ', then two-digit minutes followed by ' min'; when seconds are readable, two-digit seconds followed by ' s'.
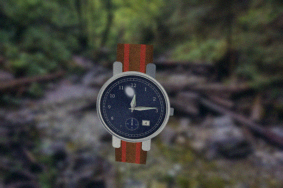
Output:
12 h 14 min
